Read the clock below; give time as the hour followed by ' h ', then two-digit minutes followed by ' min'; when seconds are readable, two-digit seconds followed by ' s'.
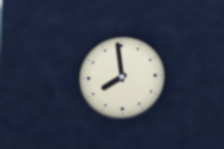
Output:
7 h 59 min
